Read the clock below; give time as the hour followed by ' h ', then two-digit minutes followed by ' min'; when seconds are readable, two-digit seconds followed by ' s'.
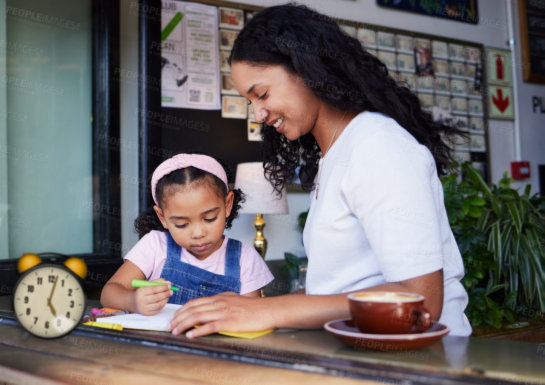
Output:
5 h 02 min
